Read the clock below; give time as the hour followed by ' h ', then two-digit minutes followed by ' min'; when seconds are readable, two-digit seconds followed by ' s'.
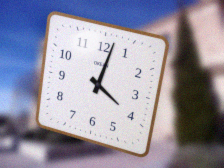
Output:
4 h 02 min
